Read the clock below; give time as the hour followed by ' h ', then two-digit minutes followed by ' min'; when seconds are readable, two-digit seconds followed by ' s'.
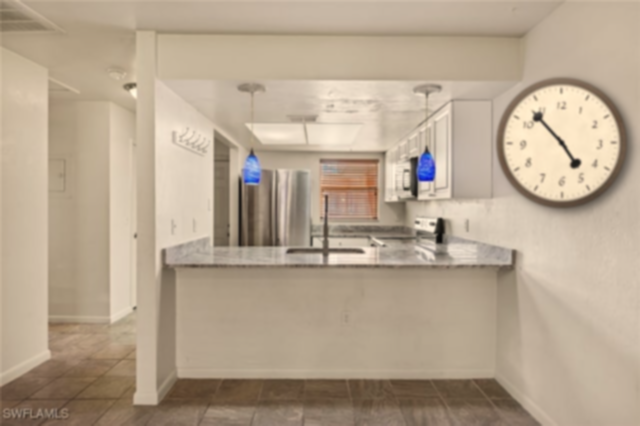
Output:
4 h 53 min
